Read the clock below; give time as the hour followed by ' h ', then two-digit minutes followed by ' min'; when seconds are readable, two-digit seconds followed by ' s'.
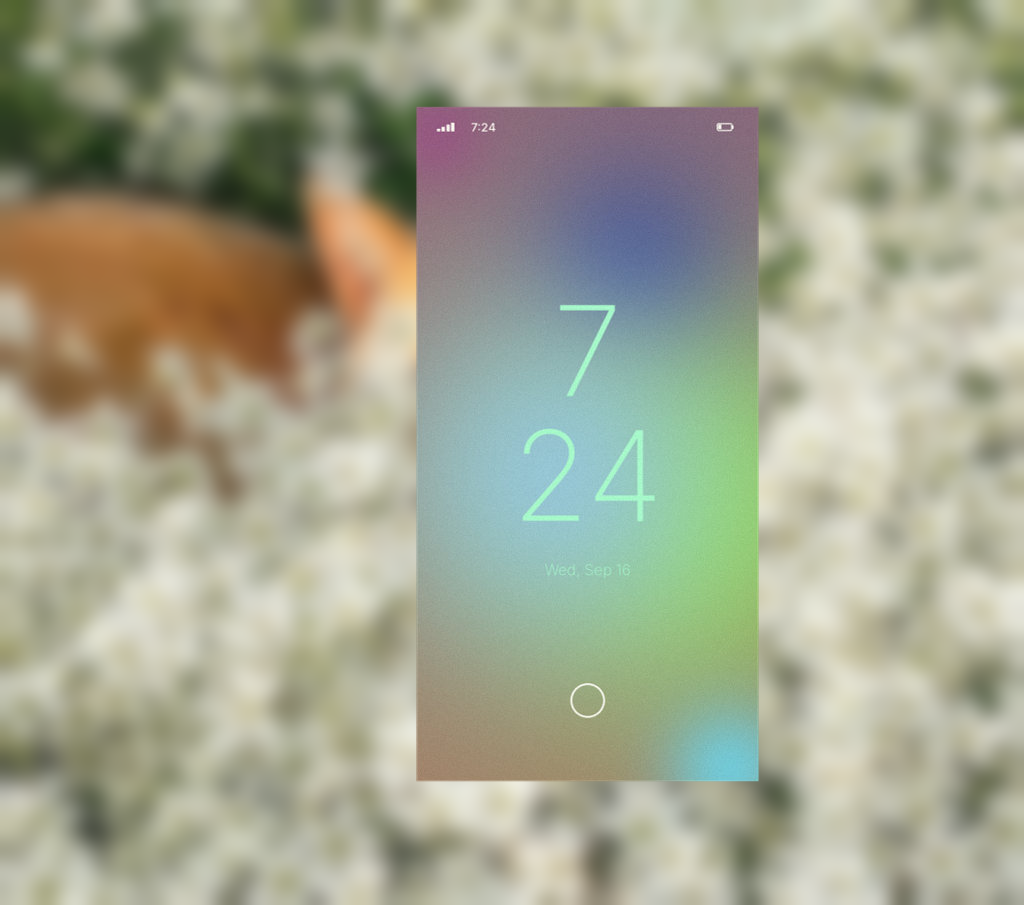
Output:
7 h 24 min
